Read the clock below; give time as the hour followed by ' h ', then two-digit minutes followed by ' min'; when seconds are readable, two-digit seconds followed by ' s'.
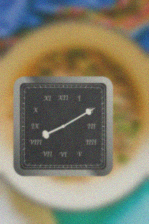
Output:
8 h 10 min
